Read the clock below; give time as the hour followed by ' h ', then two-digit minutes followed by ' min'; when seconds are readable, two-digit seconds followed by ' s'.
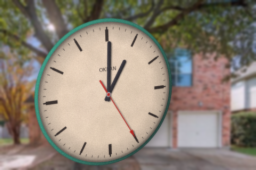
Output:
1 h 00 min 25 s
